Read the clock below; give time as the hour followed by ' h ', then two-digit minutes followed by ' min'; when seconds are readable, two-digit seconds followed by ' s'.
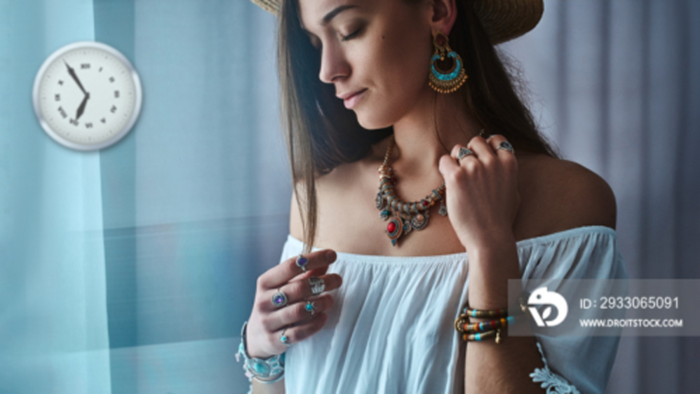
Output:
6 h 55 min
